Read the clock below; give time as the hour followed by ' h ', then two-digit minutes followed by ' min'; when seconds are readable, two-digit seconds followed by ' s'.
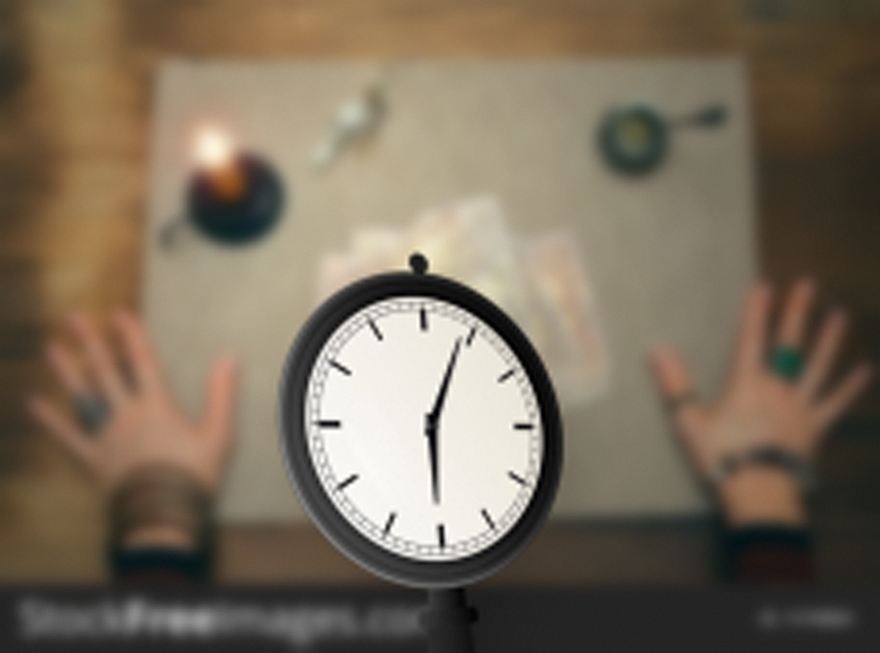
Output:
6 h 04 min
